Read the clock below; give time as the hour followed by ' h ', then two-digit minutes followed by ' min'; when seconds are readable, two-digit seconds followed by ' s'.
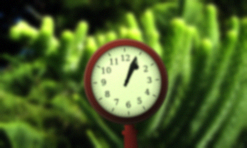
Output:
1 h 04 min
